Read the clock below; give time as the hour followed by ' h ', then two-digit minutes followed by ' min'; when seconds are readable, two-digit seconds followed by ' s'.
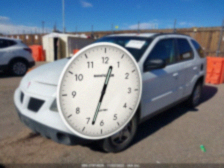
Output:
12 h 33 min
